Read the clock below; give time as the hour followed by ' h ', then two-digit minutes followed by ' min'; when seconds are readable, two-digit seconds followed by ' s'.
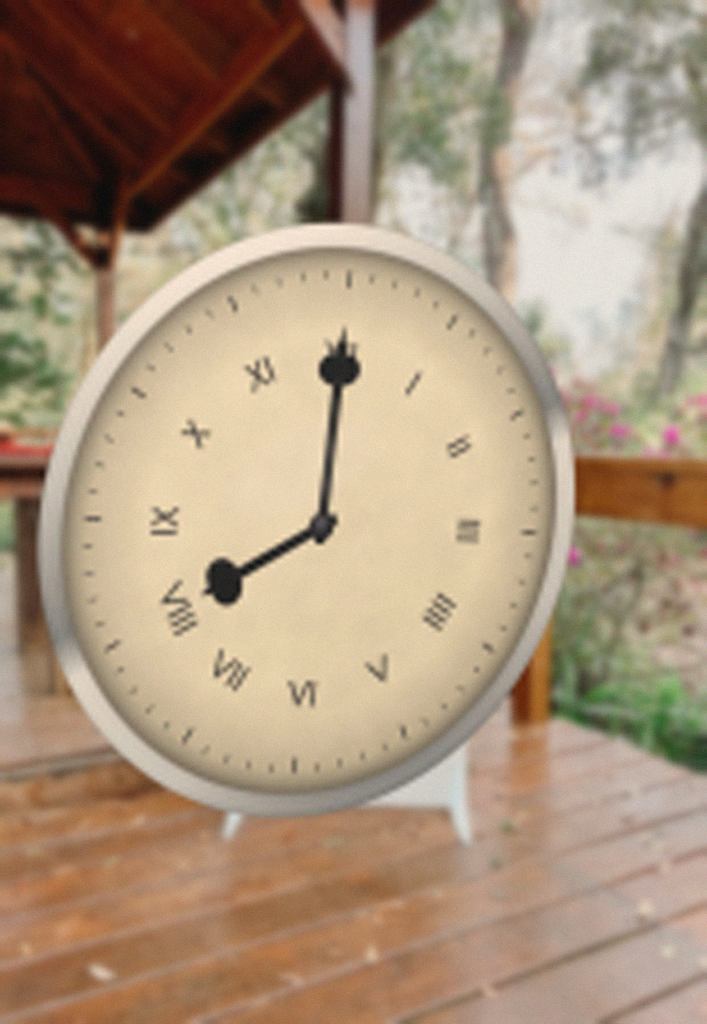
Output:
8 h 00 min
